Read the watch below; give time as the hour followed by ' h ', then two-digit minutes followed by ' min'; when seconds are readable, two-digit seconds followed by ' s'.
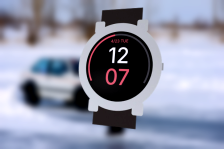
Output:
12 h 07 min
